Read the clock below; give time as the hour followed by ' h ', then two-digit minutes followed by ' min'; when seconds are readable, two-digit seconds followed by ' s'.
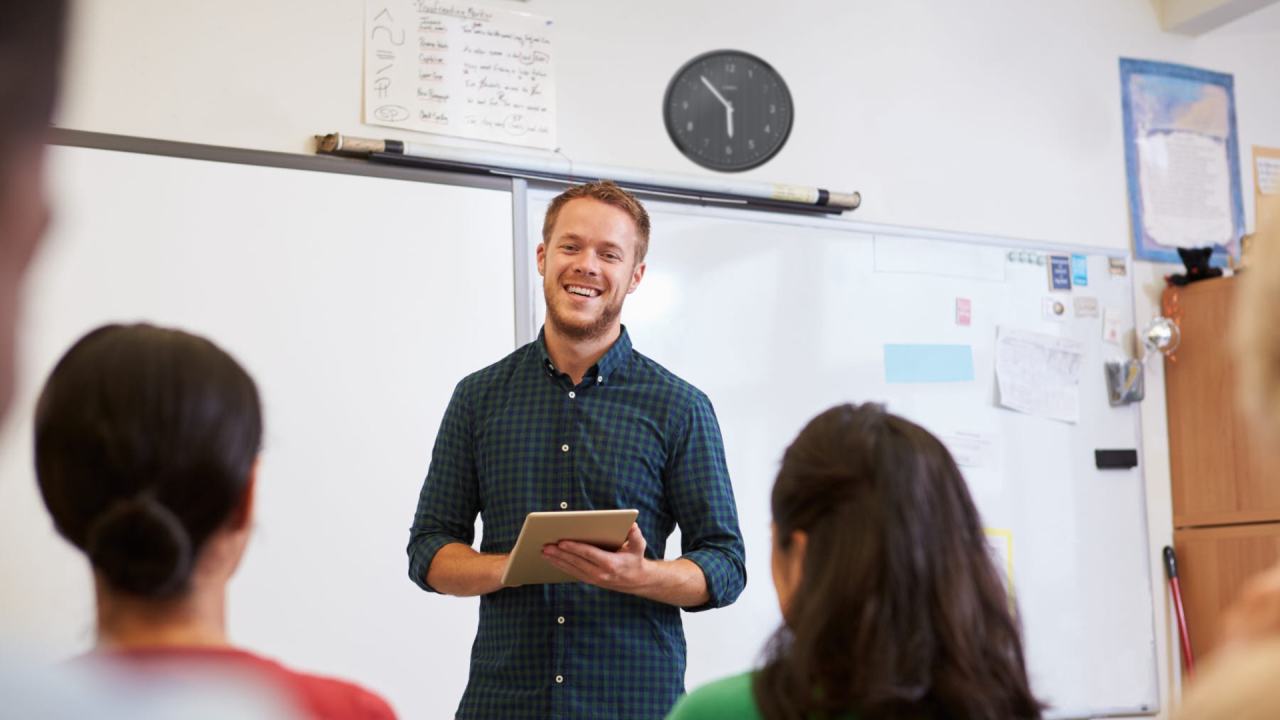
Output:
5 h 53 min
